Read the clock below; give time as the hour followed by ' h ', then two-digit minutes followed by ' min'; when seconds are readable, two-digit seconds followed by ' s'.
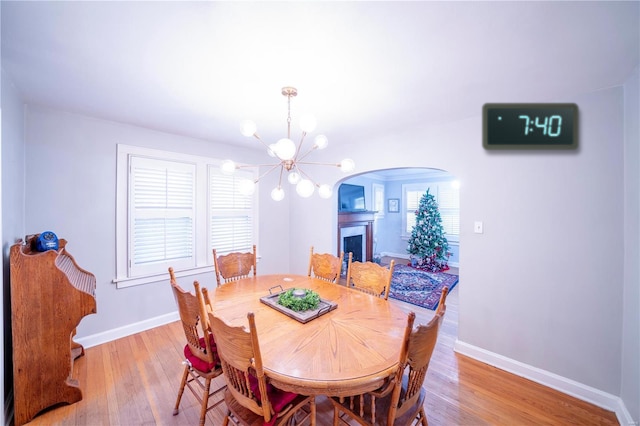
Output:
7 h 40 min
